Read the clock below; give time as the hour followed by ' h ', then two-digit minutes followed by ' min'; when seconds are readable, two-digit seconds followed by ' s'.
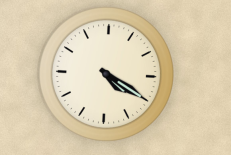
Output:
4 h 20 min
